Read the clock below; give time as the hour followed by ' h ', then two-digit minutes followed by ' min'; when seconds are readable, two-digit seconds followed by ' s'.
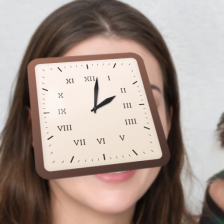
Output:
2 h 02 min
